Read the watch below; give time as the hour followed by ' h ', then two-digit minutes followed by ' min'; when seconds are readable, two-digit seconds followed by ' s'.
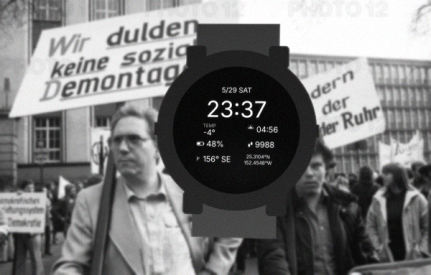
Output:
23 h 37 min
